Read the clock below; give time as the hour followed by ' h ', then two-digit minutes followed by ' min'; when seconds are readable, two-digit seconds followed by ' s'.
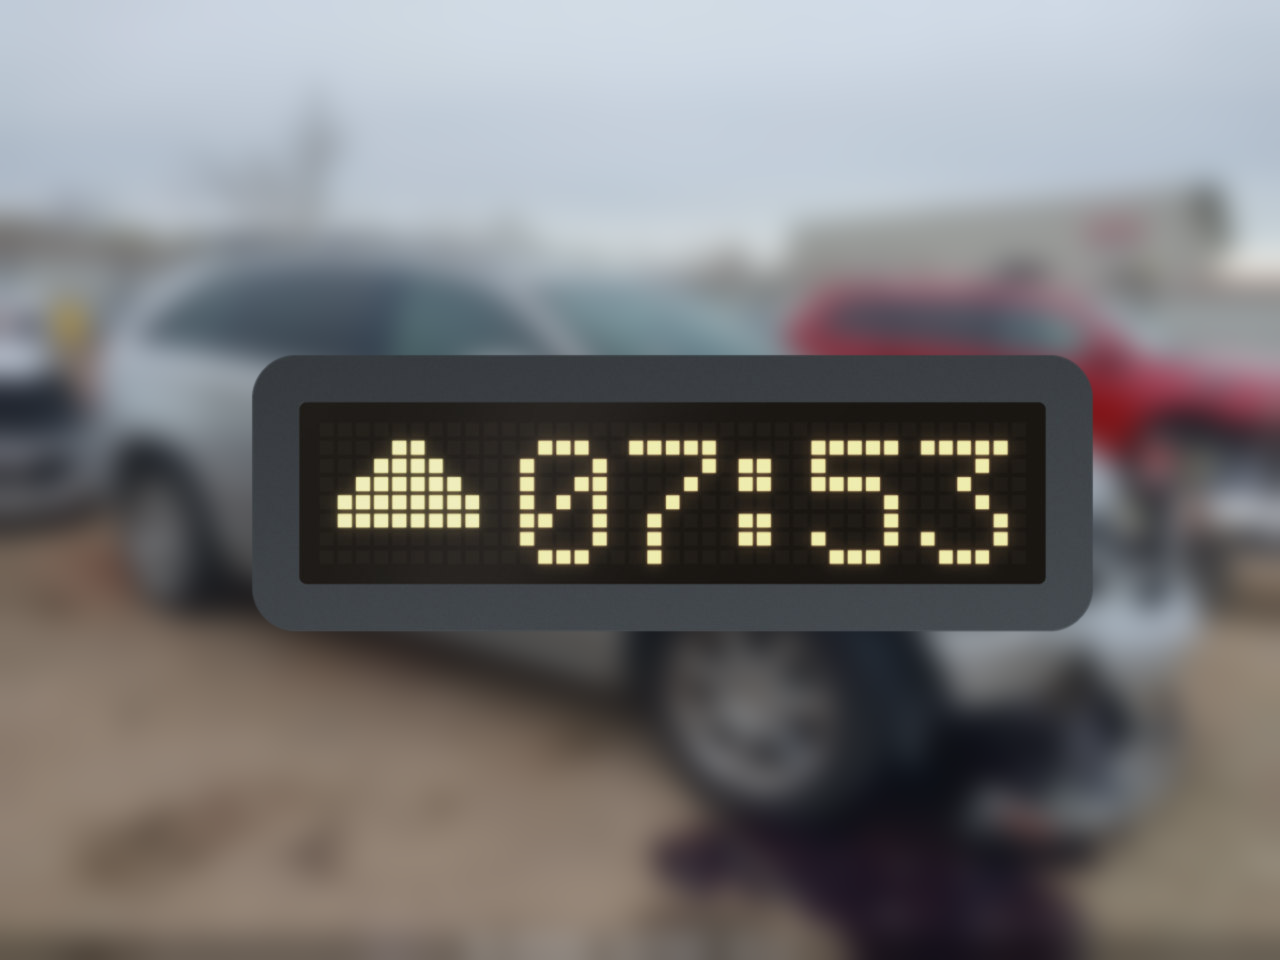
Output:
7 h 53 min
